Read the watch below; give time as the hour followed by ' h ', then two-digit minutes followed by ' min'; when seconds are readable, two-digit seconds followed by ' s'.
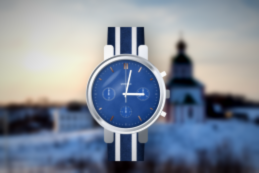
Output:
3 h 02 min
